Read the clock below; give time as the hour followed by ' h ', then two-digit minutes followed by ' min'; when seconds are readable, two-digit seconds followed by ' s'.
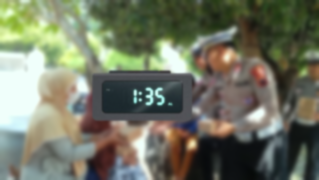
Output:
1 h 35 min
